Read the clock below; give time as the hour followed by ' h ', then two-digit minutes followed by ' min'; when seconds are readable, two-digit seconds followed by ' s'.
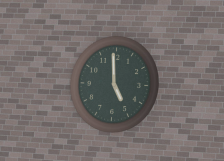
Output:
4 h 59 min
